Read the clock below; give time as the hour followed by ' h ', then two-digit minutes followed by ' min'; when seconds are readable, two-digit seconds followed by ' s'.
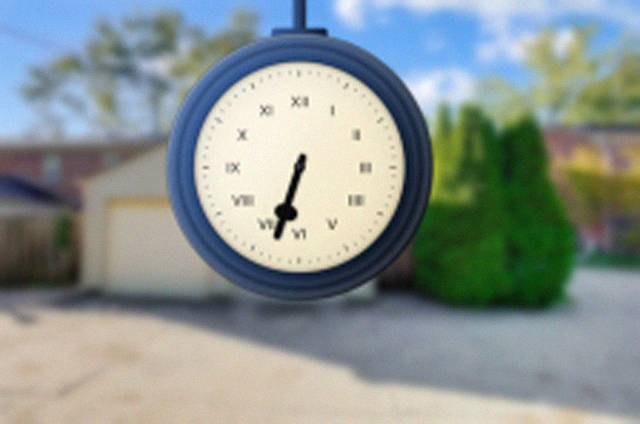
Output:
6 h 33 min
